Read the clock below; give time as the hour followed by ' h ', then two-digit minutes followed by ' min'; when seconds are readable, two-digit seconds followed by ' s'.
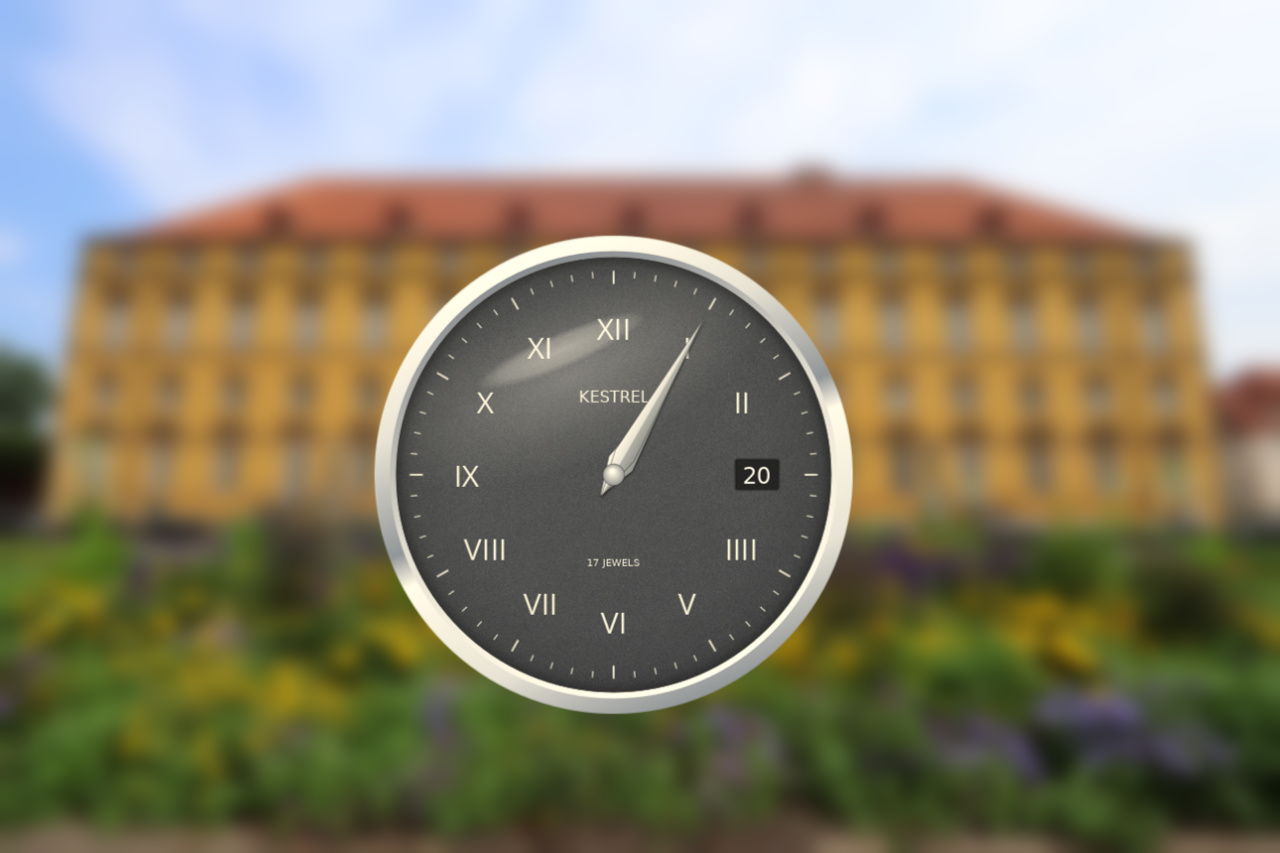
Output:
1 h 05 min
